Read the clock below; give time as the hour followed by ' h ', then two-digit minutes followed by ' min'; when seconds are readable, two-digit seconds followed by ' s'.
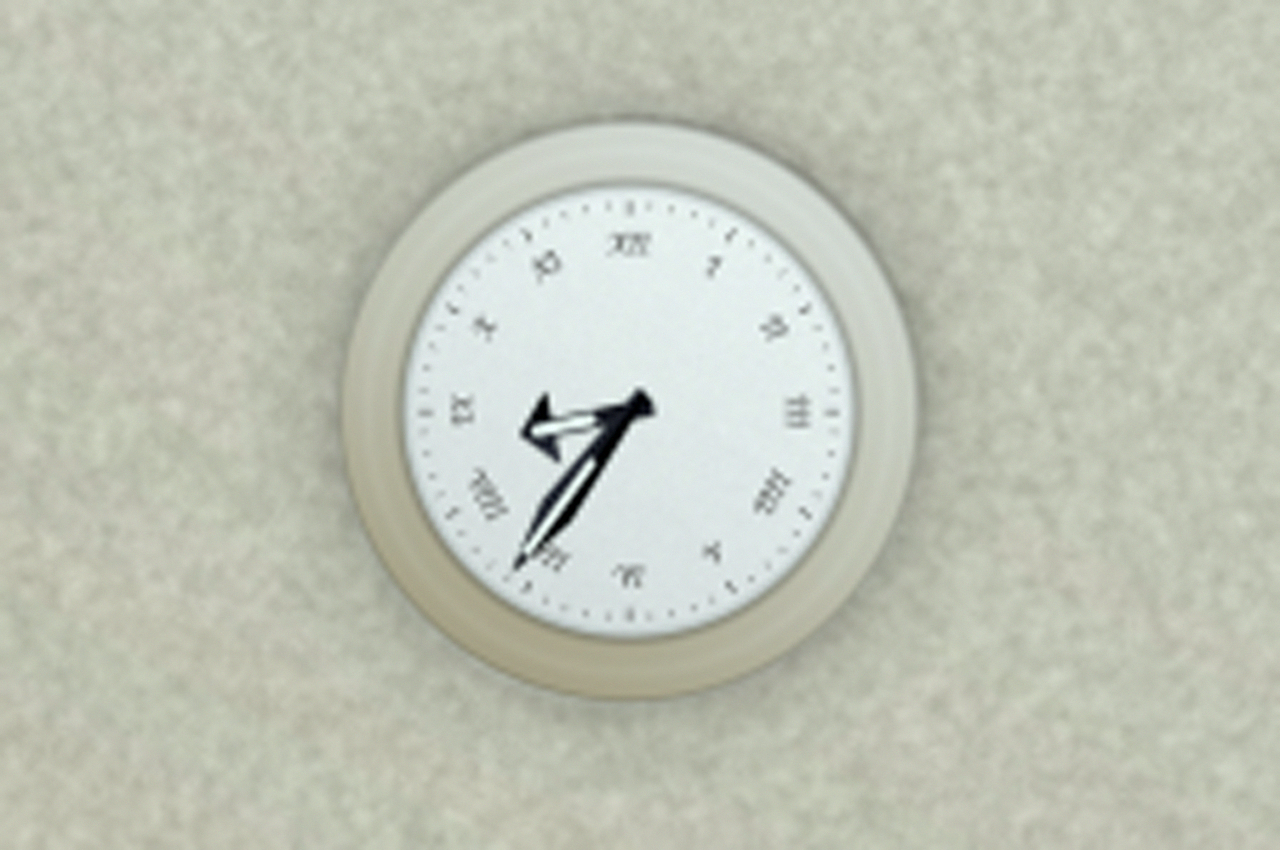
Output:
8 h 36 min
